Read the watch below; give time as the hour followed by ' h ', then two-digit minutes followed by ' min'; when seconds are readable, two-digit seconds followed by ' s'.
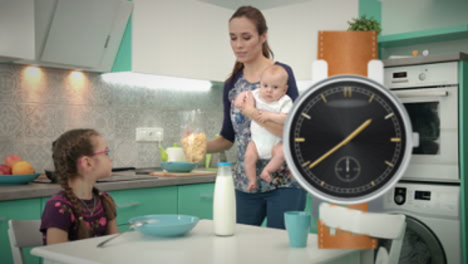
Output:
1 h 39 min
